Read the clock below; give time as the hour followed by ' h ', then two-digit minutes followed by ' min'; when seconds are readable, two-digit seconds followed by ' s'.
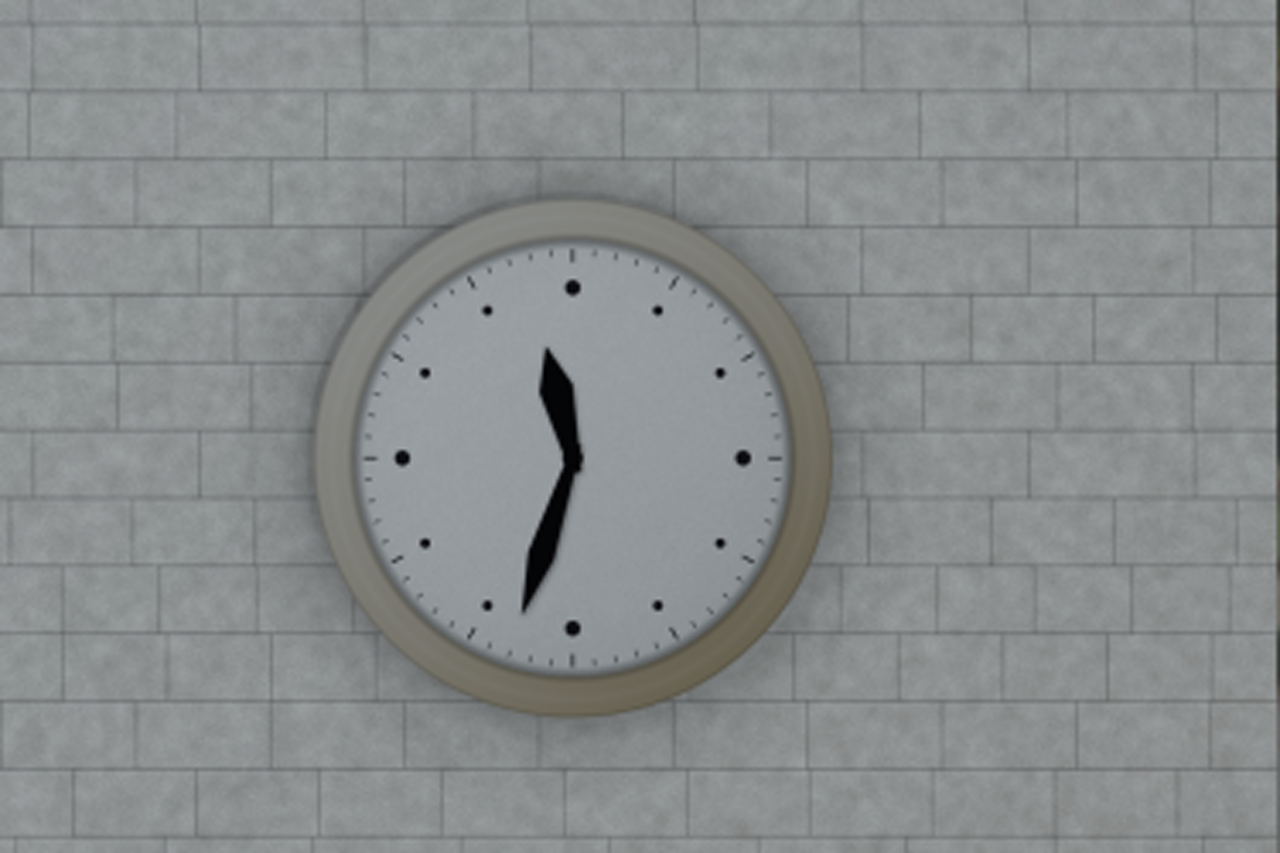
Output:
11 h 33 min
